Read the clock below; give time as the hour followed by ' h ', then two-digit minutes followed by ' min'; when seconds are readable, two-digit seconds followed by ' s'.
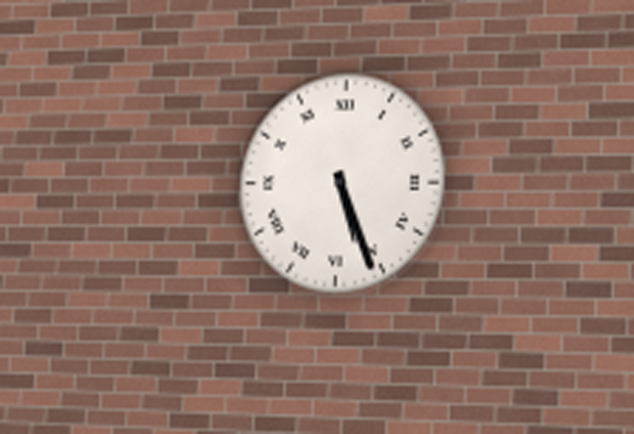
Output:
5 h 26 min
